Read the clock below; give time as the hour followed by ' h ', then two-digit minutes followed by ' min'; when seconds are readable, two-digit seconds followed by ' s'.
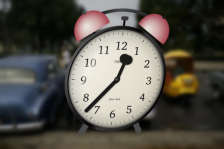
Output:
12 h 37 min
